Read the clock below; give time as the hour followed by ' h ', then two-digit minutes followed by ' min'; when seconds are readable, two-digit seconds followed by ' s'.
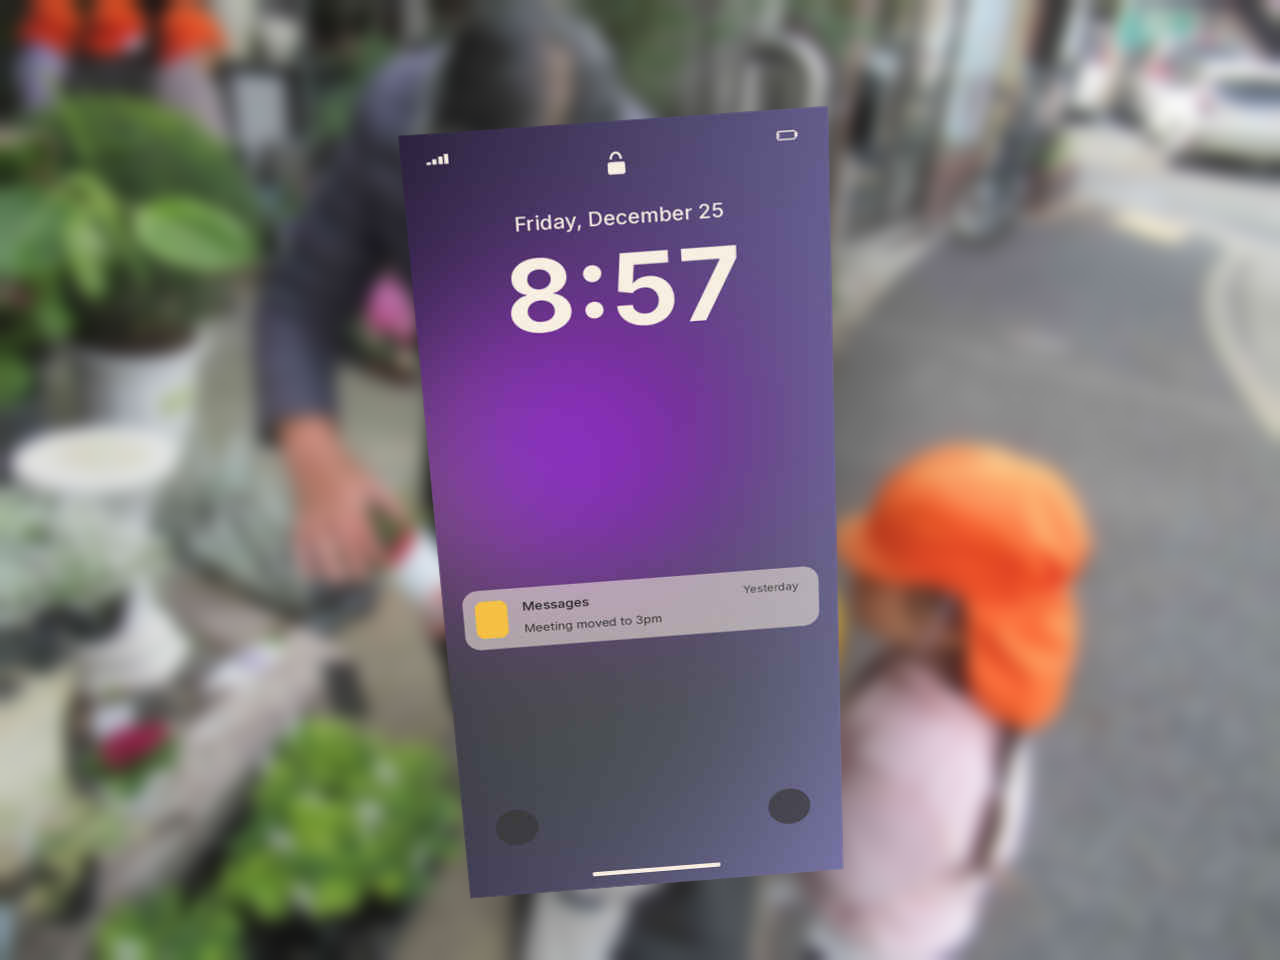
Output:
8 h 57 min
